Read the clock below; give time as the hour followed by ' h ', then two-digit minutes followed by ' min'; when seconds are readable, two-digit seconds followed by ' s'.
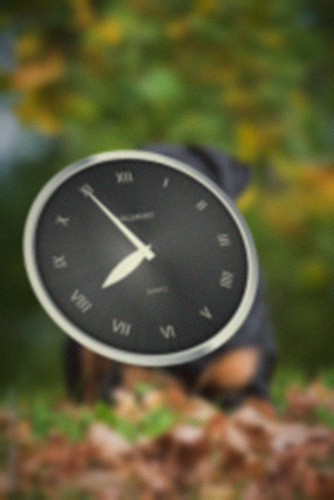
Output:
7 h 55 min
